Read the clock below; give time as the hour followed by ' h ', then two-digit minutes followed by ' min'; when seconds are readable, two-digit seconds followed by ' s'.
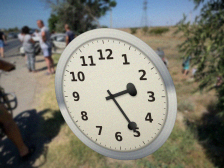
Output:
2 h 25 min
